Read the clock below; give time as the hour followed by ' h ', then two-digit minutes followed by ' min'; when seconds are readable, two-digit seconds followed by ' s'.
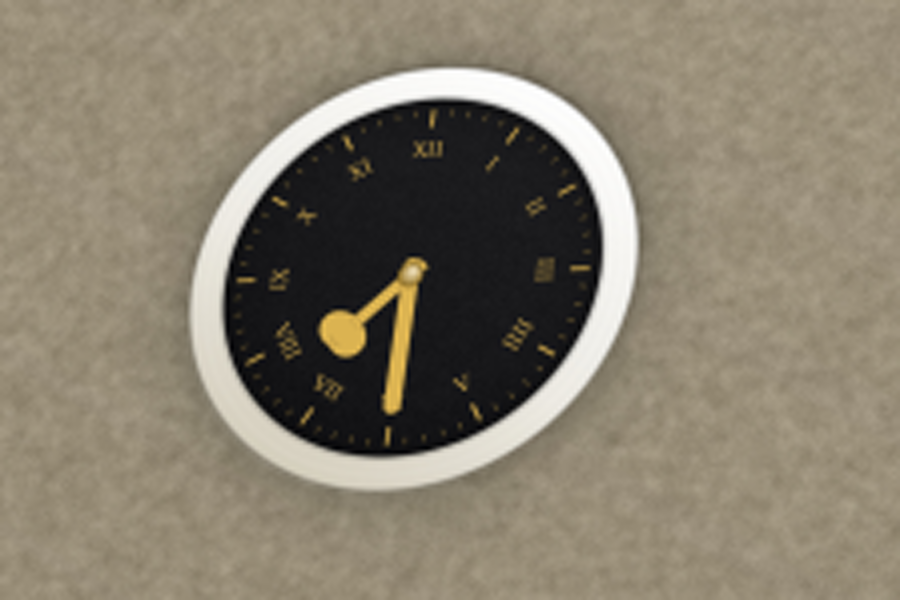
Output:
7 h 30 min
